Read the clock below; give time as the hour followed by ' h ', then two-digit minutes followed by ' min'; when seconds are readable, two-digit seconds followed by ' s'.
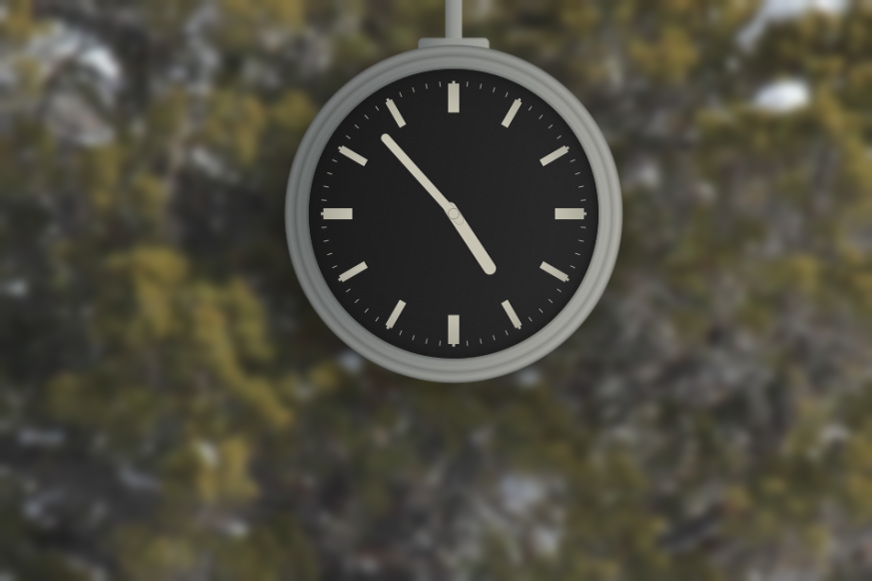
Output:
4 h 53 min
